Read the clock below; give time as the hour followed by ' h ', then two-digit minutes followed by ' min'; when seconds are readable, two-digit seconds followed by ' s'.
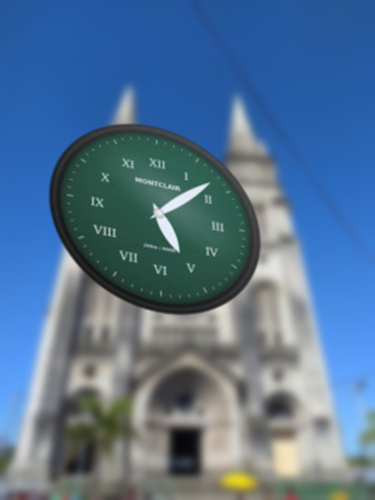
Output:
5 h 08 min
